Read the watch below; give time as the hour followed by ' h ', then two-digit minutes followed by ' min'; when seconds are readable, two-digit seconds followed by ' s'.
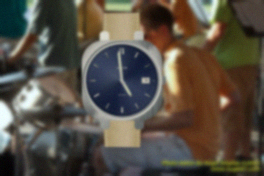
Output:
4 h 59 min
